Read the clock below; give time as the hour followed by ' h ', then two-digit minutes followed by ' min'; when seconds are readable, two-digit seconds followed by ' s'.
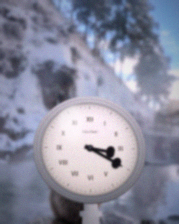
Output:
3 h 20 min
